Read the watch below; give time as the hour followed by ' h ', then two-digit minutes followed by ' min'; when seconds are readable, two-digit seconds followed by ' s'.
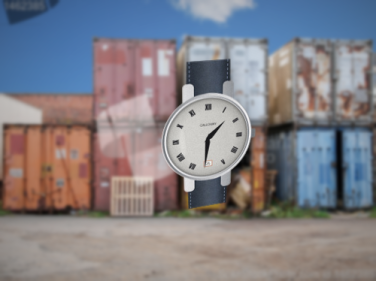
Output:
1 h 31 min
